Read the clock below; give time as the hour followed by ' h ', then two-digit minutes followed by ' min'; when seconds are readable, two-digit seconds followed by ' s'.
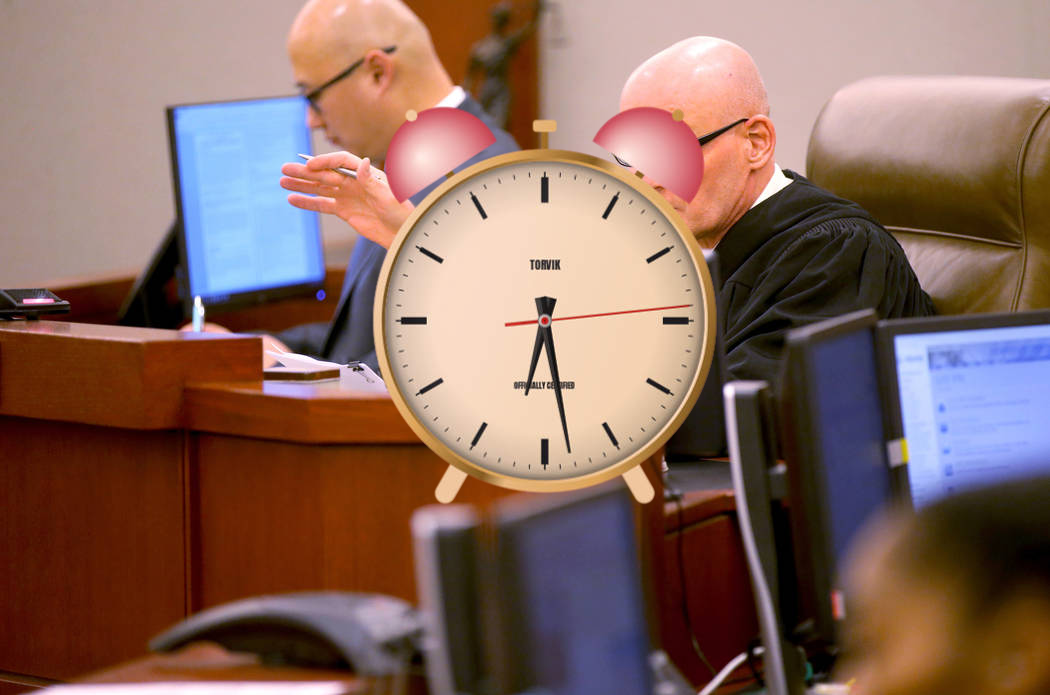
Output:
6 h 28 min 14 s
